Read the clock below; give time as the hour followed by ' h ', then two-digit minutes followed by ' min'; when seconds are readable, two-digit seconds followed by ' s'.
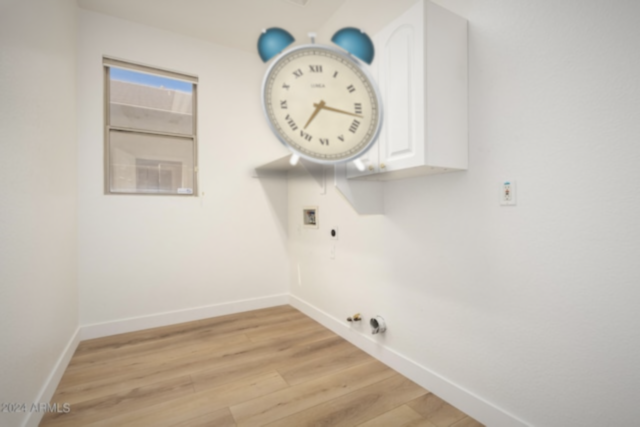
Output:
7 h 17 min
